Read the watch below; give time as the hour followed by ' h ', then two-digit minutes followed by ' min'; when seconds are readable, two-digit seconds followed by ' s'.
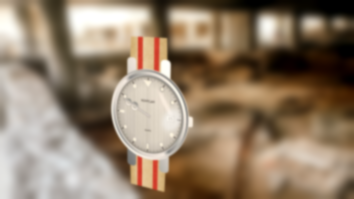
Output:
9 h 49 min
